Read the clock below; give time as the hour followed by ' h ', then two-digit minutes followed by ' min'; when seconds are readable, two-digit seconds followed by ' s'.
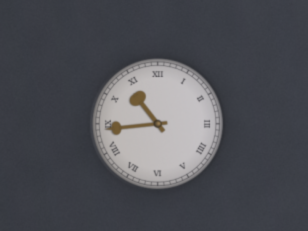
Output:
10 h 44 min
